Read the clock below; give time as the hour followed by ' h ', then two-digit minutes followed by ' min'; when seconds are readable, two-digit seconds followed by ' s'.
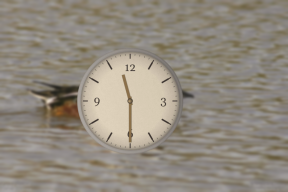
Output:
11 h 30 min
